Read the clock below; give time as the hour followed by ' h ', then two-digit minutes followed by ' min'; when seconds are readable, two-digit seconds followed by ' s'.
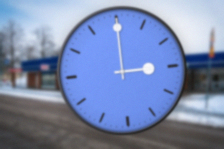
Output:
3 h 00 min
